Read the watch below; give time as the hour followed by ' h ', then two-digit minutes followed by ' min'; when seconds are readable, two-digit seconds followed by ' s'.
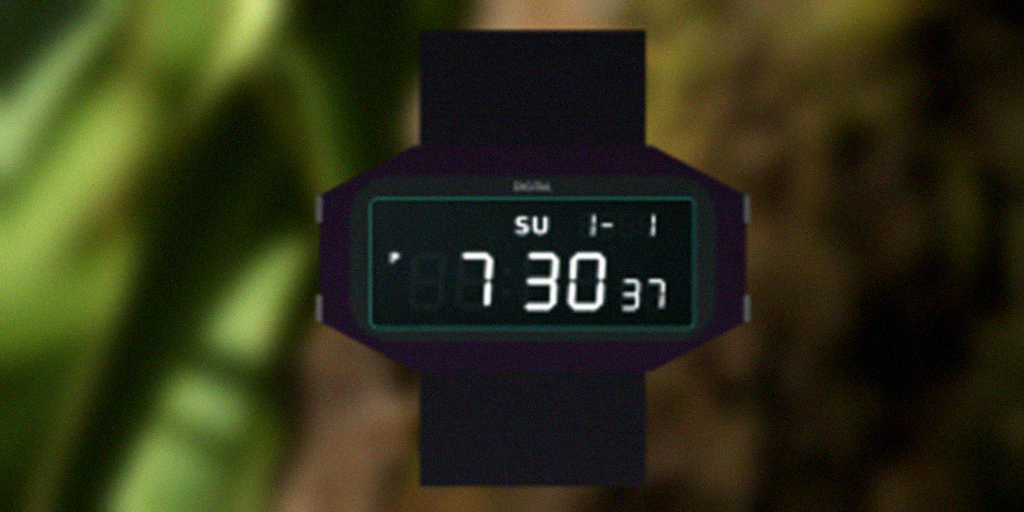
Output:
7 h 30 min 37 s
